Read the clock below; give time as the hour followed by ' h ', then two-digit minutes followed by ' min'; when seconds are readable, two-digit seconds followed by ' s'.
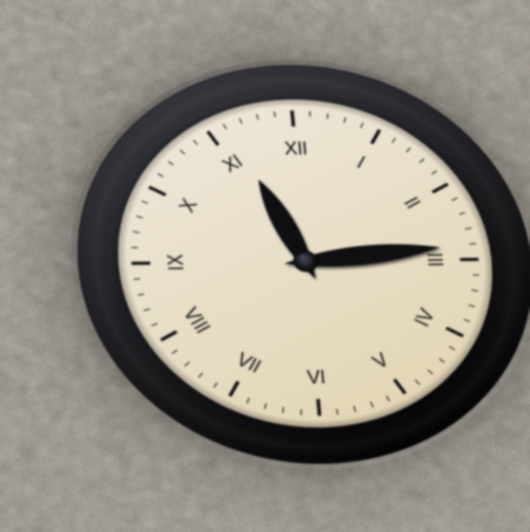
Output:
11 h 14 min
